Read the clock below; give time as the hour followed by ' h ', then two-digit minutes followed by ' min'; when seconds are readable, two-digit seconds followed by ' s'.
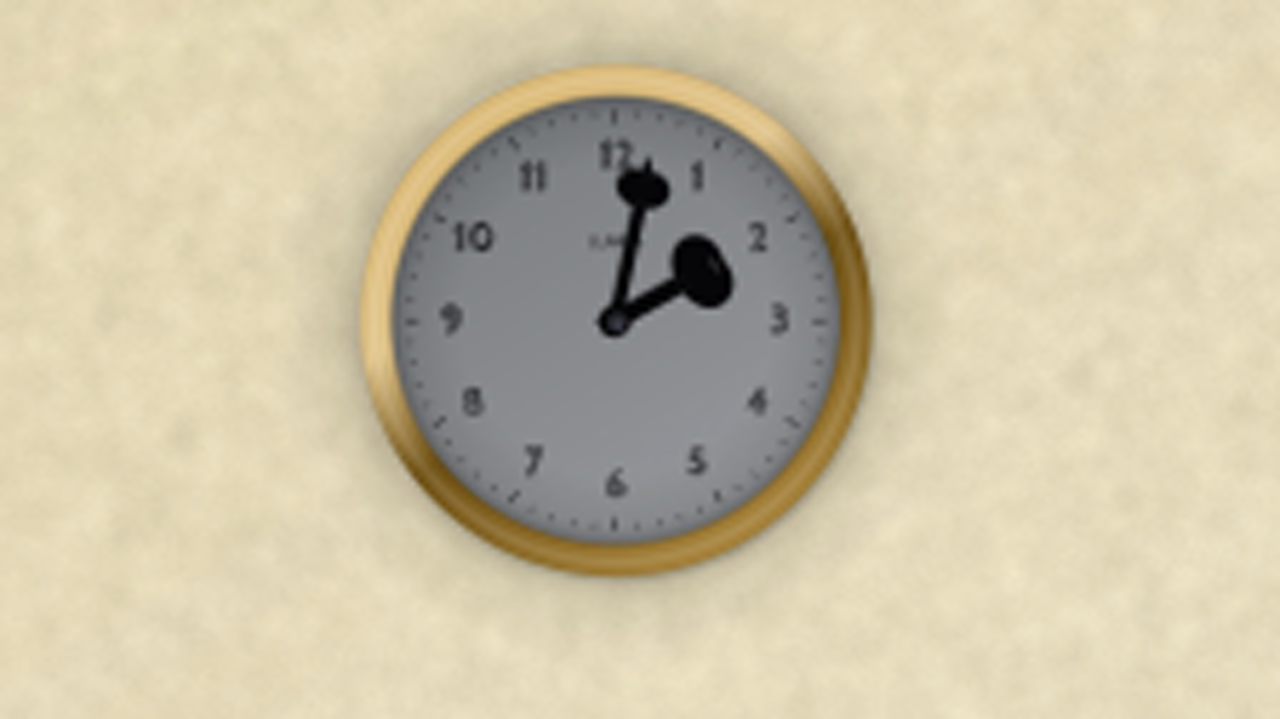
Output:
2 h 02 min
